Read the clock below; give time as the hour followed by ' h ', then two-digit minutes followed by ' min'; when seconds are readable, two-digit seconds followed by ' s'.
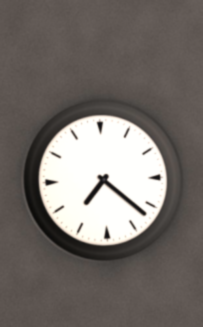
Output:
7 h 22 min
